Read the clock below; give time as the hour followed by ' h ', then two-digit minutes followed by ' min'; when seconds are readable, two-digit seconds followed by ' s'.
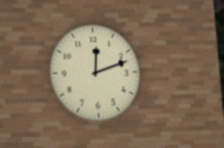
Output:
12 h 12 min
